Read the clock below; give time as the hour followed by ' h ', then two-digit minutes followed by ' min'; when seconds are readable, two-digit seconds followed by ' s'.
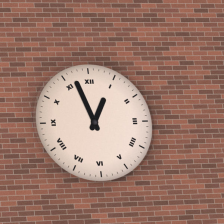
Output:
12 h 57 min
